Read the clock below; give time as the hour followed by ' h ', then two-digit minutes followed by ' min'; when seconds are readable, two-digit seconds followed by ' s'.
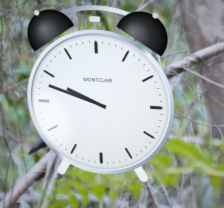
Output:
9 h 48 min
